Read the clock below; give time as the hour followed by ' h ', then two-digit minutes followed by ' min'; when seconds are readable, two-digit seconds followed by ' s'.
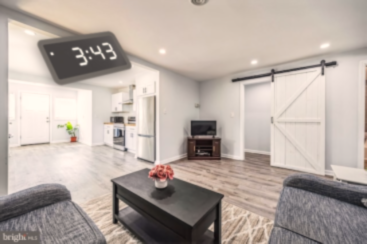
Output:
3 h 43 min
